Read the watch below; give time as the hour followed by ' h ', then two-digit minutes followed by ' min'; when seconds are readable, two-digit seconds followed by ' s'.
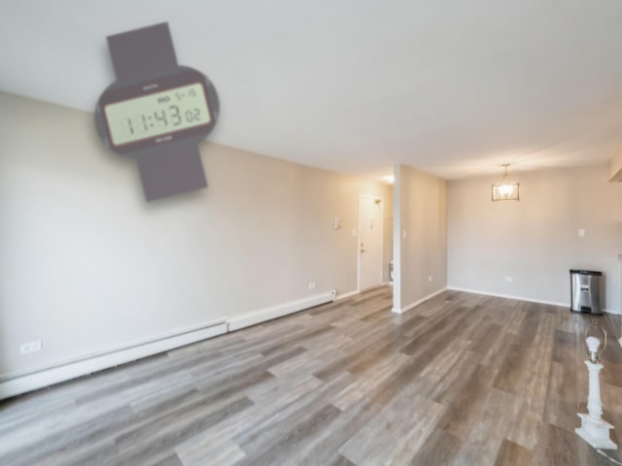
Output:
11 h 43 min 02 s
